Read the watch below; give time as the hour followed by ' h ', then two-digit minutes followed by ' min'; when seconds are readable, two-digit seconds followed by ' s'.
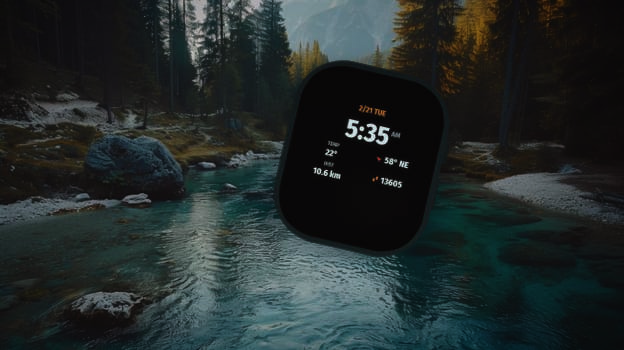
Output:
5 h 35 min
